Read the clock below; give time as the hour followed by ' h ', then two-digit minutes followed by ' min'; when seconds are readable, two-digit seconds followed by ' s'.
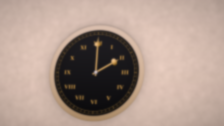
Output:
2 h 00 min
